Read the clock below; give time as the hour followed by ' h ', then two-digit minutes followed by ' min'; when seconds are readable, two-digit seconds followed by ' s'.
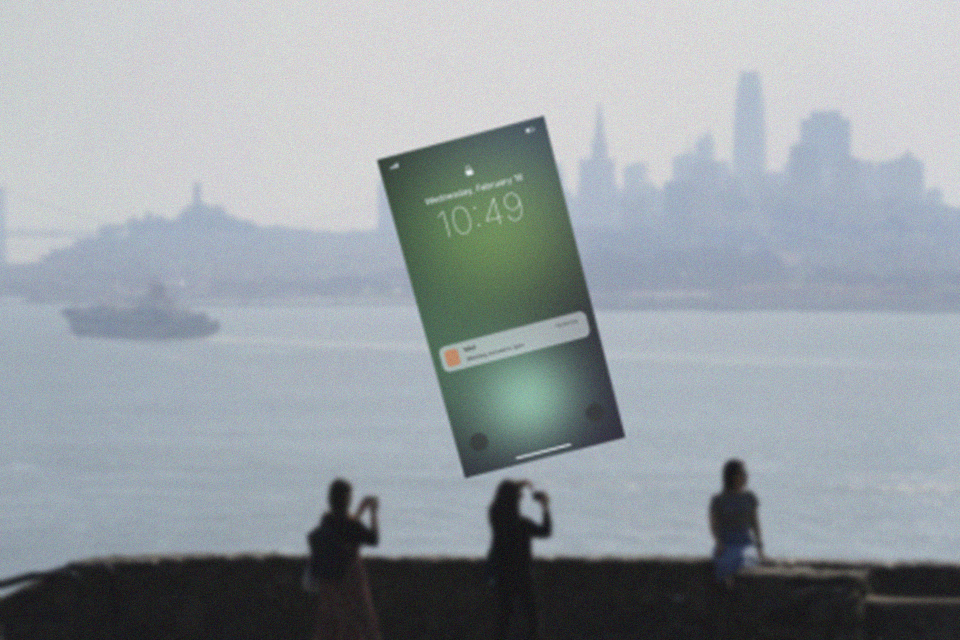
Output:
10 h 49 min
